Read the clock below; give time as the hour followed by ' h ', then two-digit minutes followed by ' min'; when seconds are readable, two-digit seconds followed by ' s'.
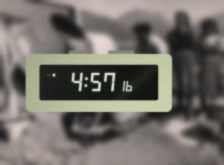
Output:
4 h 57 min 16 s
